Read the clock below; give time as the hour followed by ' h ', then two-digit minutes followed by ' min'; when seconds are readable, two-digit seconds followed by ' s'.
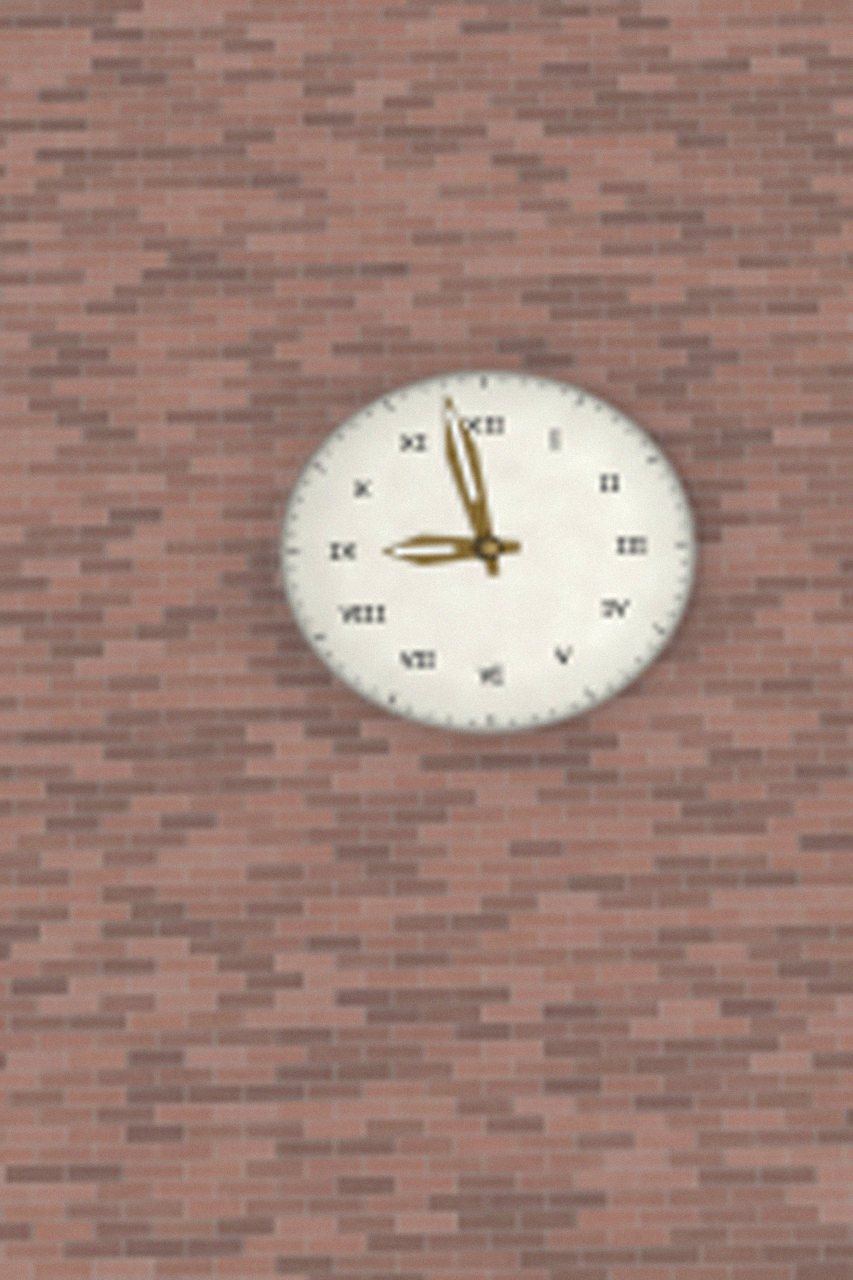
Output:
8 h 58 min
